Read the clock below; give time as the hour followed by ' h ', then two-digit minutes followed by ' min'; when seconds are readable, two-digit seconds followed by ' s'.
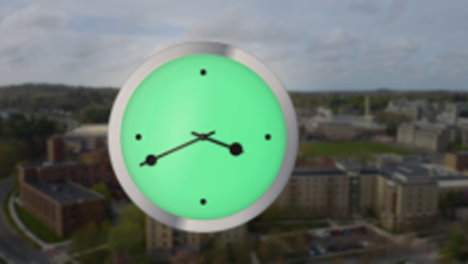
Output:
3 h 41 min
